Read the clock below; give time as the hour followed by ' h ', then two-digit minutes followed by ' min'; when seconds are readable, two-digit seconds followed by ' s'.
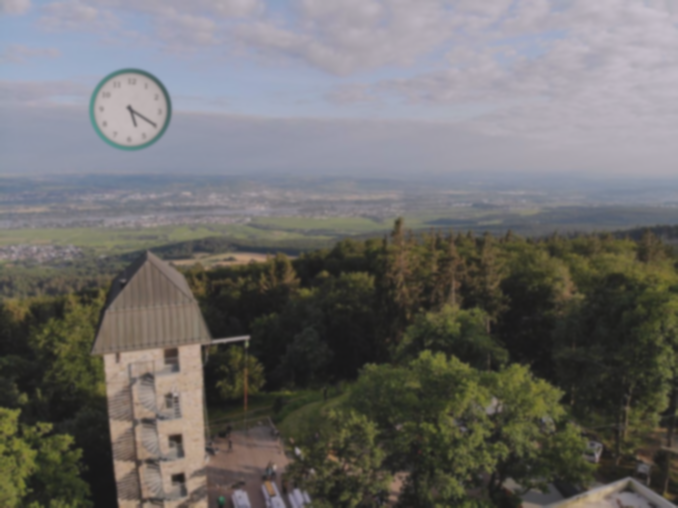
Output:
5 h 20 min
